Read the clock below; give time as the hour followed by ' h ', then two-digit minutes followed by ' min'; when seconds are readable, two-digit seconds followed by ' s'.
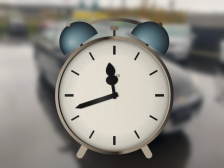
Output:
11 h 42 min
